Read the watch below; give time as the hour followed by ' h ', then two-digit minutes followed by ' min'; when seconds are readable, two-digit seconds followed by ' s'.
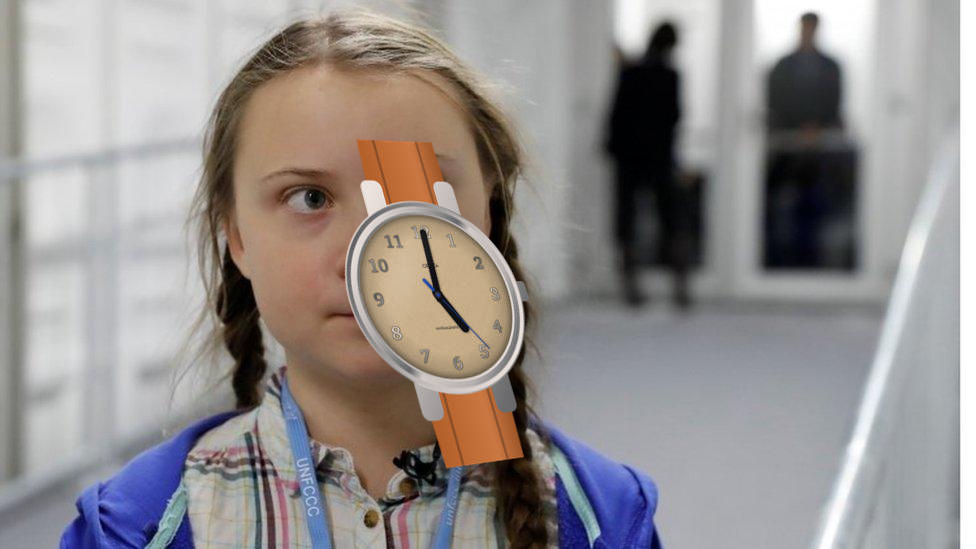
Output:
5 h 00 min 24 s
